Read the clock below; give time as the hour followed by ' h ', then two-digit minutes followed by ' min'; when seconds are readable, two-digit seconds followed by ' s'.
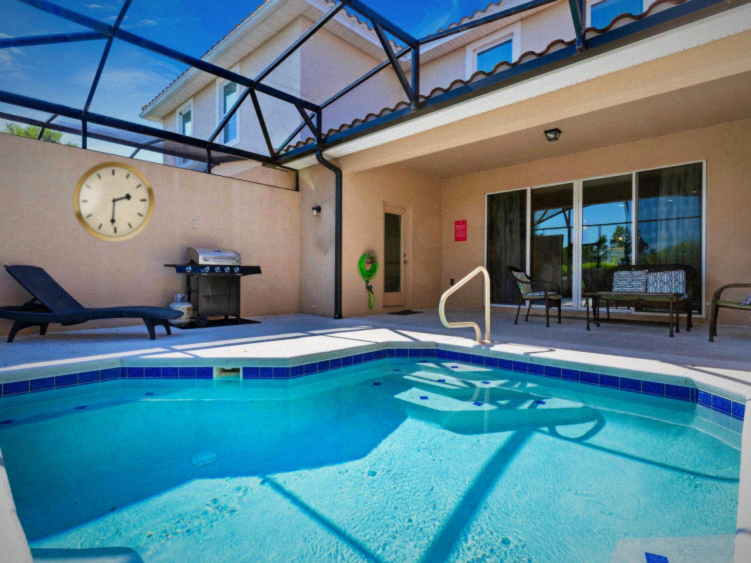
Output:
2 h 31 min
